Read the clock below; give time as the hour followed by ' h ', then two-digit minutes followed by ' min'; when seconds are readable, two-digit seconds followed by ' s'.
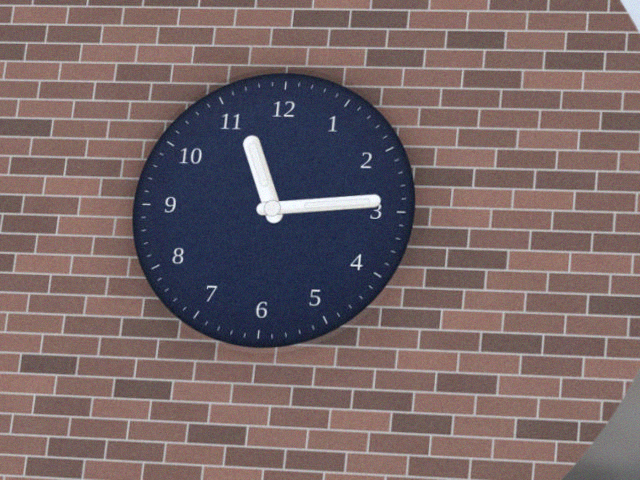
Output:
11 h 14 min
